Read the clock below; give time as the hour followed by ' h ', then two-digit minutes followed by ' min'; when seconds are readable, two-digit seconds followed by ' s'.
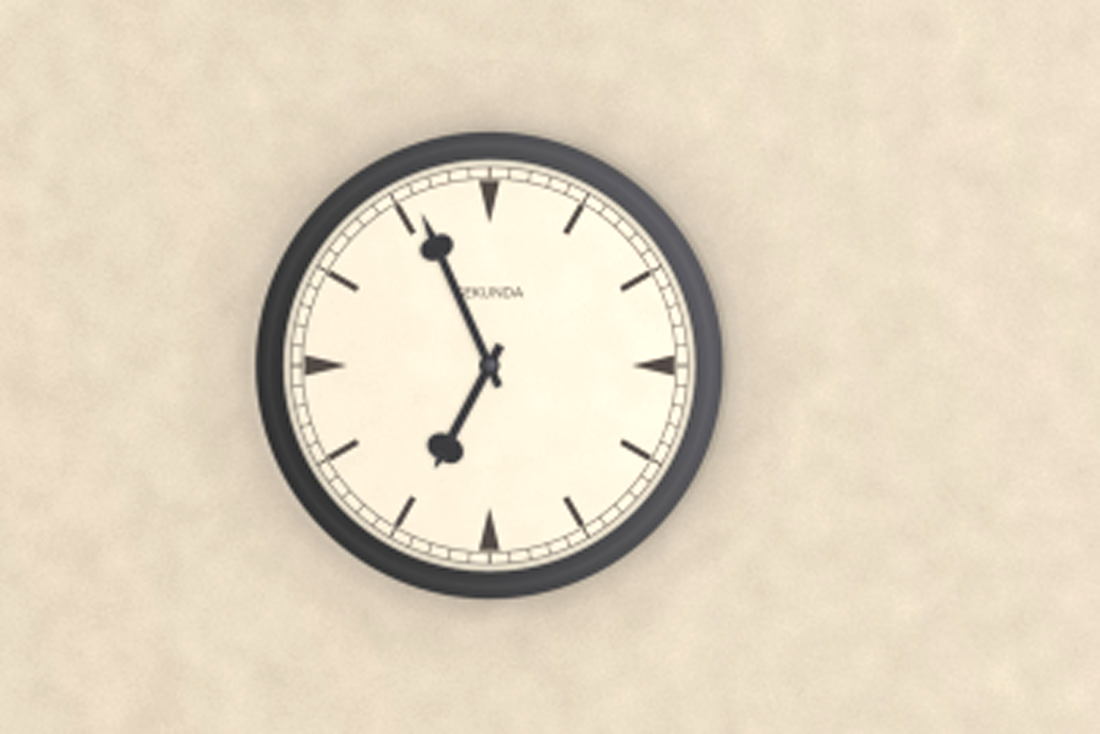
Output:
6 h 56 min
